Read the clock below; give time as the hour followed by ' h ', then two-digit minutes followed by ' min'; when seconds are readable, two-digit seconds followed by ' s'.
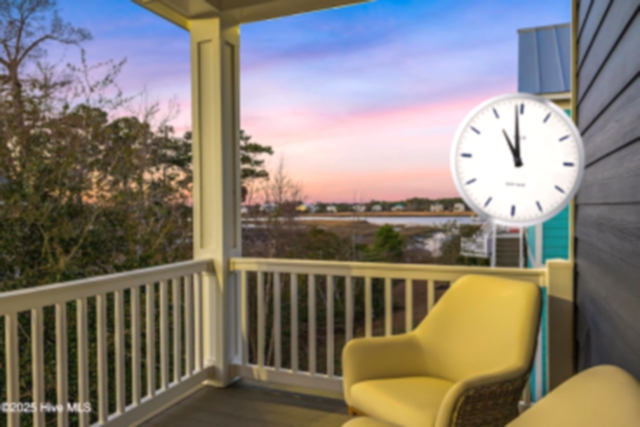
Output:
10 h 59 min
